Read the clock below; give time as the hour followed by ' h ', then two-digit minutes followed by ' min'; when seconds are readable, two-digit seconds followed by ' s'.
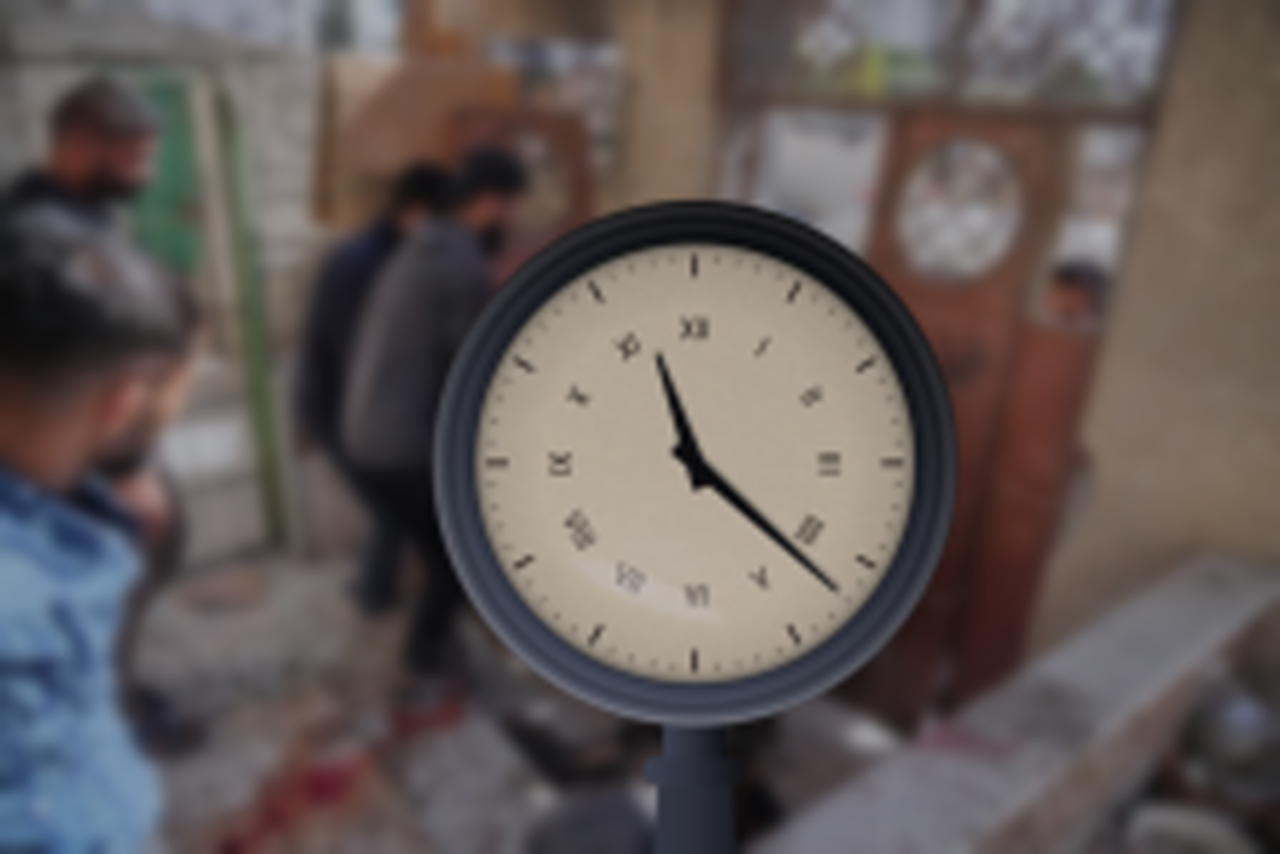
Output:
11 h 22 min
